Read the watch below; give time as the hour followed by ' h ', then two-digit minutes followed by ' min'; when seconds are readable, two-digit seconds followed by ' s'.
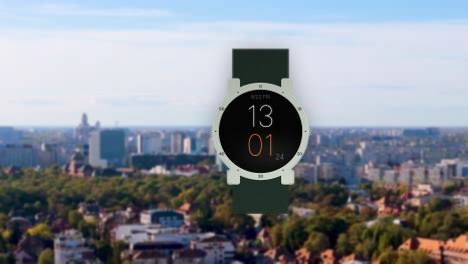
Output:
13 h 01 min 24 s
